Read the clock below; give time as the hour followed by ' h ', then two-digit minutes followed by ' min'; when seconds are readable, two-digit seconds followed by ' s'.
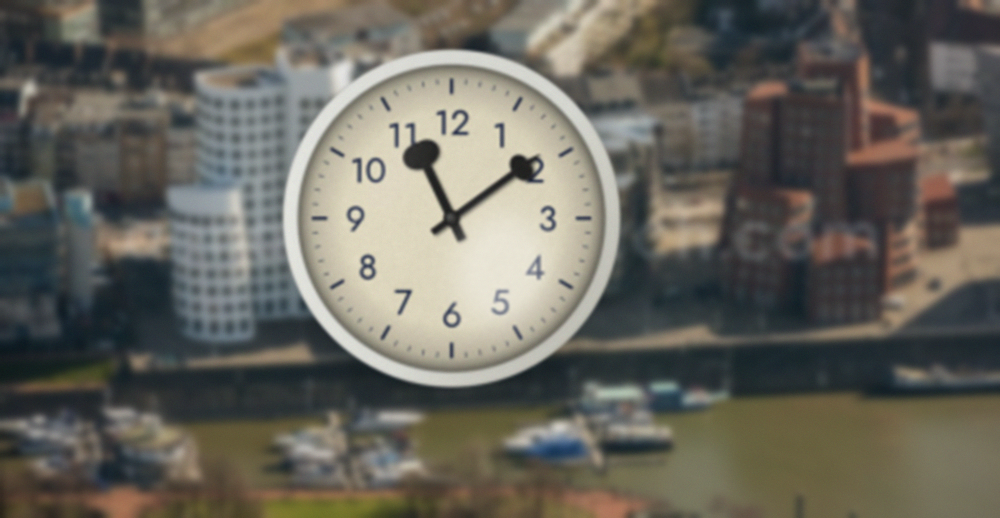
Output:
11 h 09 min
